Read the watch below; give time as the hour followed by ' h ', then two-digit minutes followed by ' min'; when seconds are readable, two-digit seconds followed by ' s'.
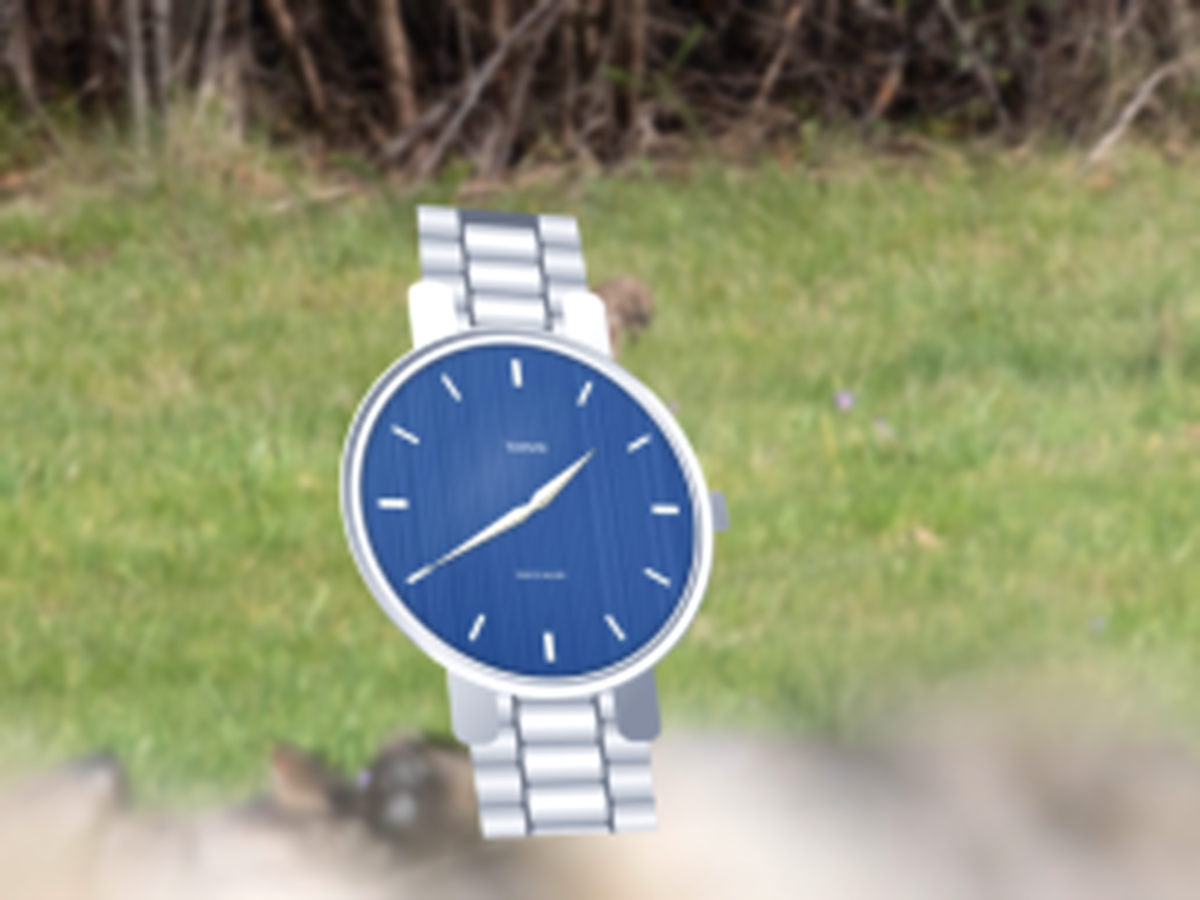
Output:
1 h 40 min
